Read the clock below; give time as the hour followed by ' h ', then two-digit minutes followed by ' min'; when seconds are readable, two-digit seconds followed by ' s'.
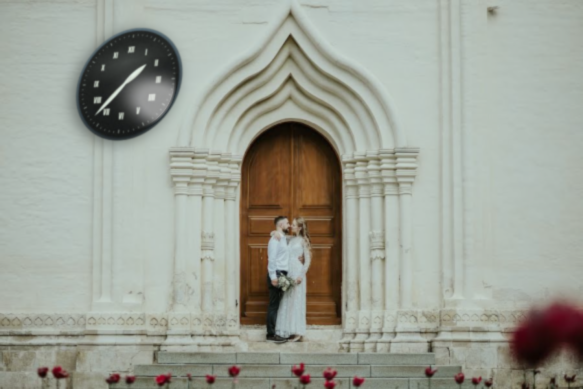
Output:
1 h 37 min
